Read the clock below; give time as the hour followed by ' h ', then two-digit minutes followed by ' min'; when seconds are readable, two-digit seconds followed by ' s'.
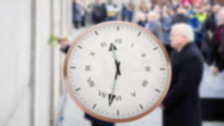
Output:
11 h 32 min
